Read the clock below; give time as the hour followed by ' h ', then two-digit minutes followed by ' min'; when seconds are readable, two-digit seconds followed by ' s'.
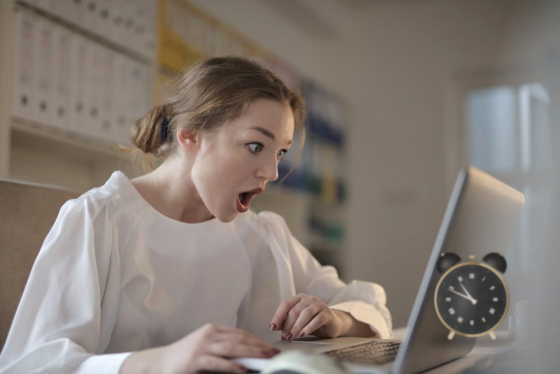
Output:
10 h 49 min
